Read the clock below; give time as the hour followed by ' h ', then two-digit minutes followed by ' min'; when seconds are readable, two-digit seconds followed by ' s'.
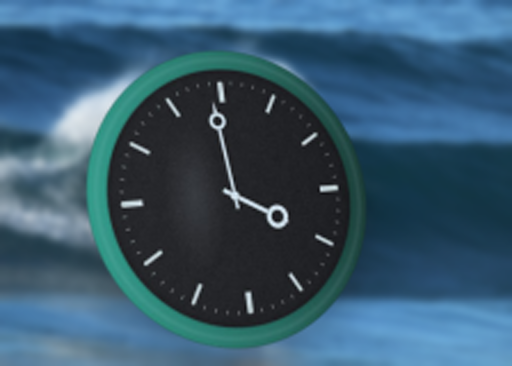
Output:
3 h 59 min
